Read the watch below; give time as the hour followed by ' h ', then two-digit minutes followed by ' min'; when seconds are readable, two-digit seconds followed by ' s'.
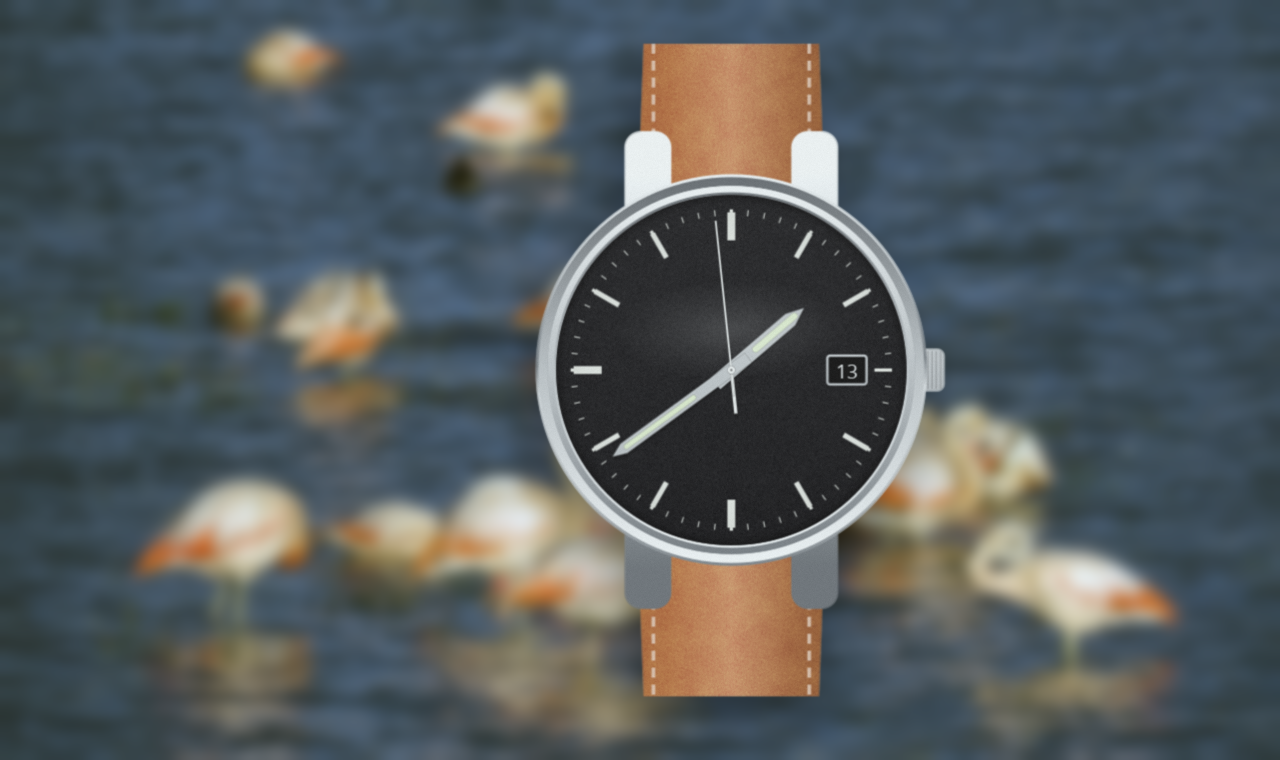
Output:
1 h 38 min 59 s
